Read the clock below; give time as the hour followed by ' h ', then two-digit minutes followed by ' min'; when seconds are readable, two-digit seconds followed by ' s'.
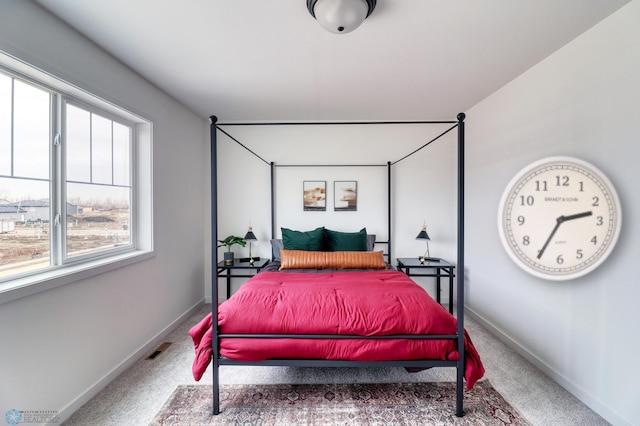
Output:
2 h 35 min
